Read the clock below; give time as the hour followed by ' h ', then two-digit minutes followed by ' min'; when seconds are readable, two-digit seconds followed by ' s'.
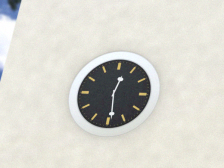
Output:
12 h 29 min
